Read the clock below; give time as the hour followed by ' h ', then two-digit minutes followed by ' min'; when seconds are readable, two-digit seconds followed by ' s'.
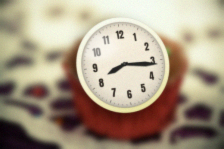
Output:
8 h 16 min
